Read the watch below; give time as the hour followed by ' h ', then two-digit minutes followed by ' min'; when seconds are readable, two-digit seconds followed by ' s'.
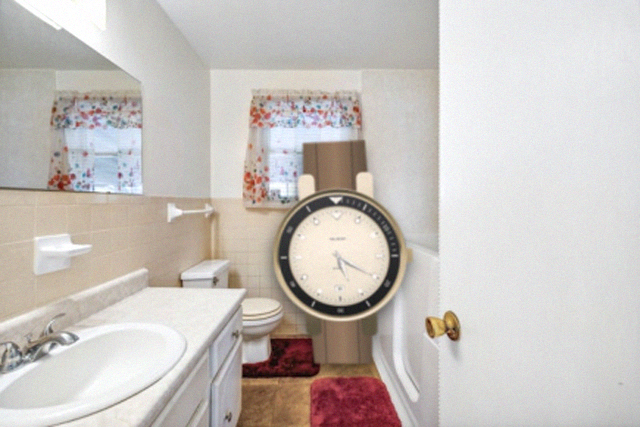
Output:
5 h 20 min
